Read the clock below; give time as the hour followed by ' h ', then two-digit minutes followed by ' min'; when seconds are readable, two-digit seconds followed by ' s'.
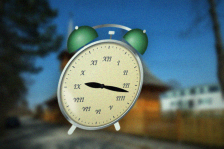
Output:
9 h 17 min
